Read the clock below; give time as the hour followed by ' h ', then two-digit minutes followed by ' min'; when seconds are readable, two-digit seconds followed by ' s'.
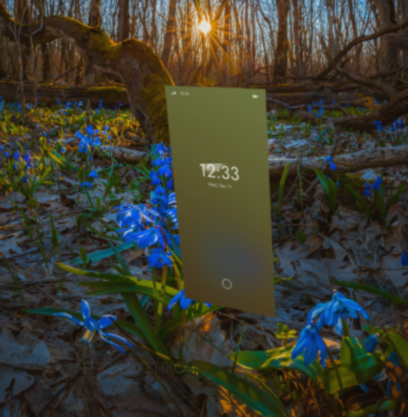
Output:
12 h 33 min
